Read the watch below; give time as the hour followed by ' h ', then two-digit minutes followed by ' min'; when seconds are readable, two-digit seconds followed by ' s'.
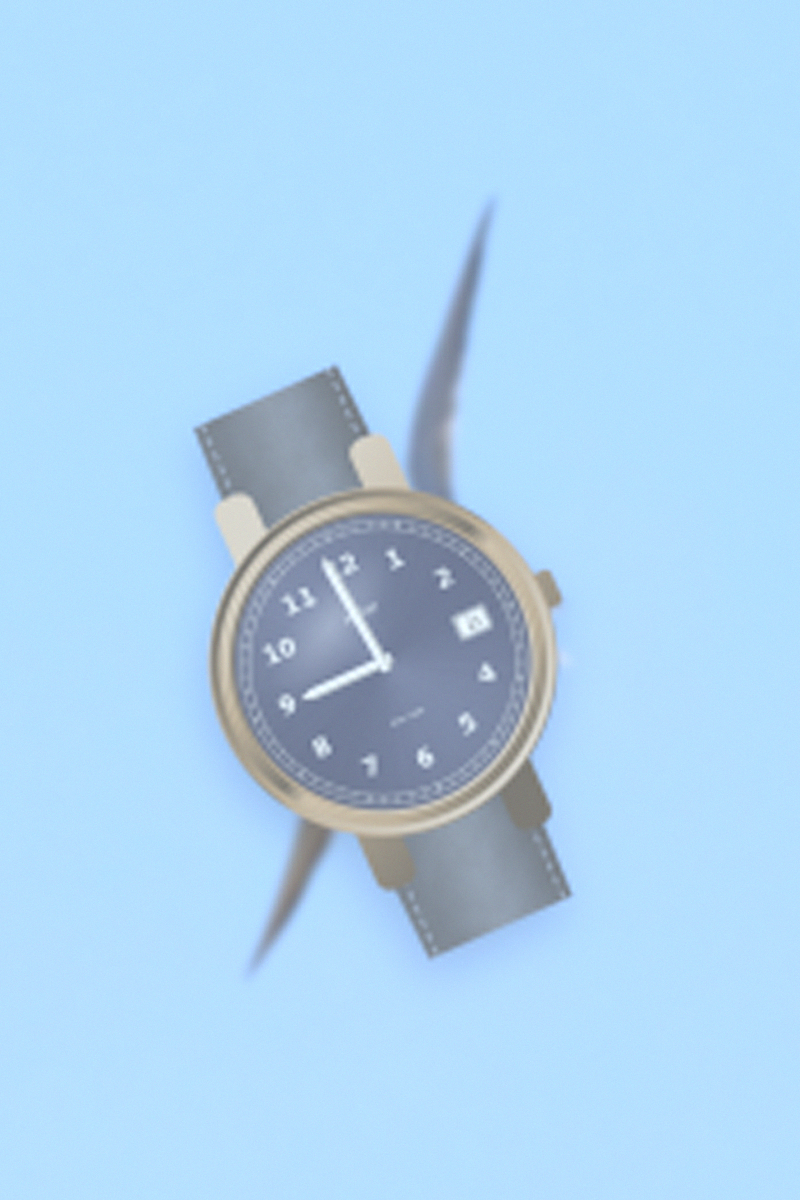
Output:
8 h 59 min
